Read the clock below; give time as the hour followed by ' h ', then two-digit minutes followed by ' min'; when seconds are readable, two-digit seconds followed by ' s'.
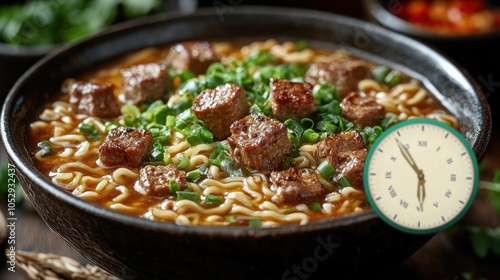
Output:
5 h 54 min
